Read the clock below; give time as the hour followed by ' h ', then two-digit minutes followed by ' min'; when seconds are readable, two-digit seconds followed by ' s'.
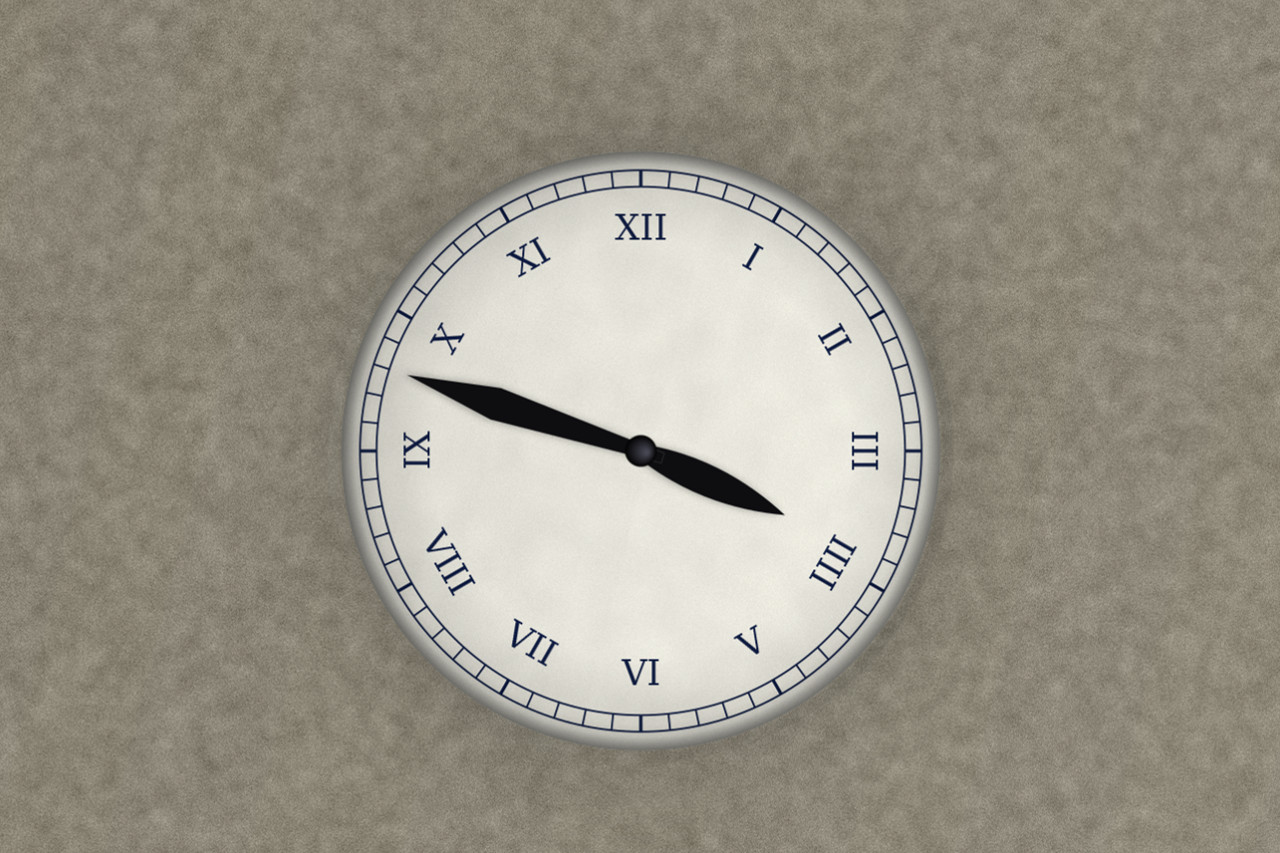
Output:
3 h 48 min
